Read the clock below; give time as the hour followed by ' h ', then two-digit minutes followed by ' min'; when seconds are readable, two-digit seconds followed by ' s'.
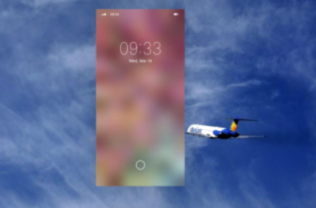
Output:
9 h 33 min
